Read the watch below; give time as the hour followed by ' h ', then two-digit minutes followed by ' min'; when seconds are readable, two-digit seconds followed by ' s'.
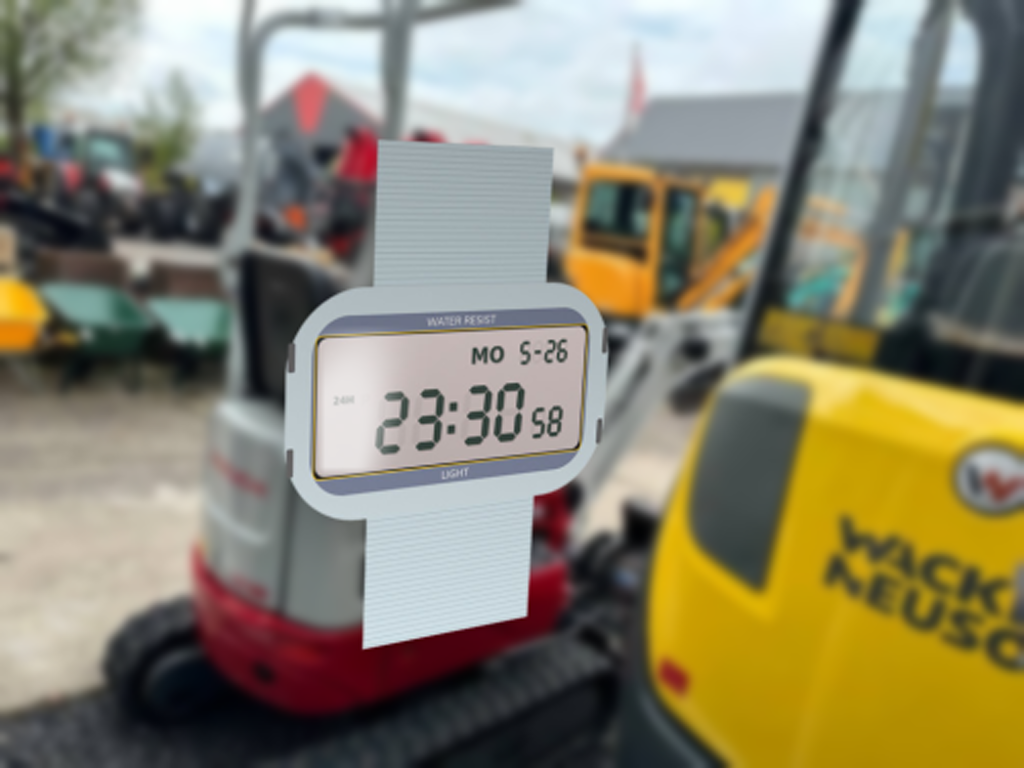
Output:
23 h 30 min 58 s
